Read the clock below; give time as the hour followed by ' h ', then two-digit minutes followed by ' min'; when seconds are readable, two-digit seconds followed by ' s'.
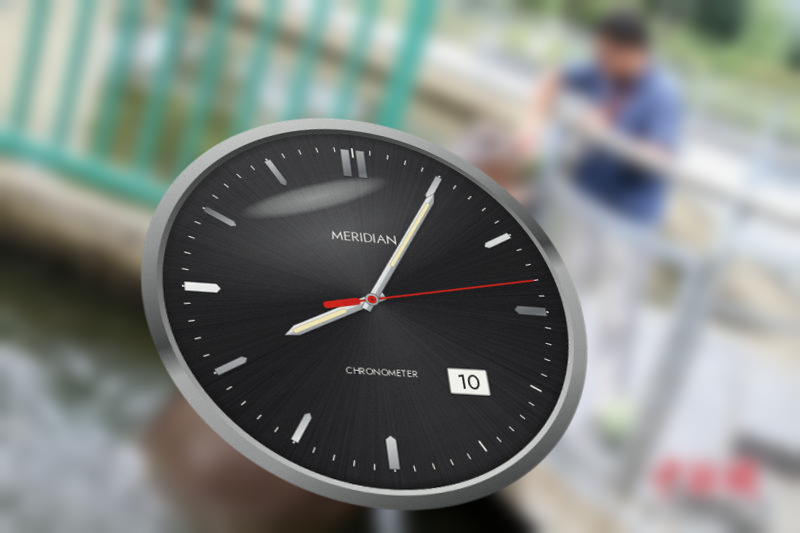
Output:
8 h 05 min 13 s
